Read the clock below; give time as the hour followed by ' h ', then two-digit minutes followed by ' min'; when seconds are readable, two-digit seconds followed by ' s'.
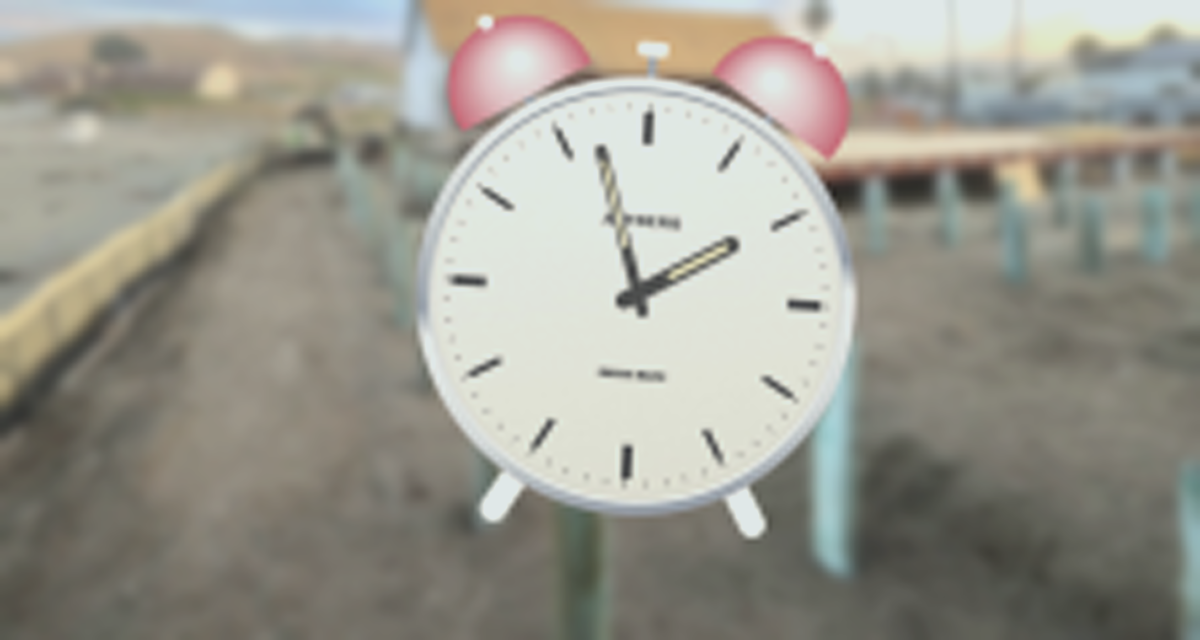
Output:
1 h 57 min
